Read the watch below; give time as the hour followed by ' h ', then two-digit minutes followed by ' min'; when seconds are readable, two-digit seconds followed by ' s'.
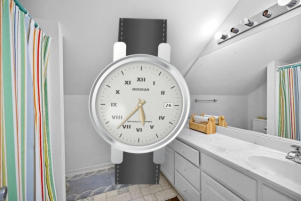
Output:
5 h 37 min
